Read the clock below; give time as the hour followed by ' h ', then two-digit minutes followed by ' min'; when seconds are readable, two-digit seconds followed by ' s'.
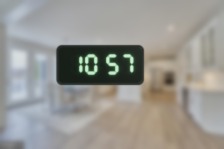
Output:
10 h 57 min
